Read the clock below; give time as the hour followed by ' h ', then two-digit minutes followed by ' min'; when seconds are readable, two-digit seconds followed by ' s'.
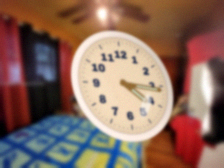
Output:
4 h 16 min
